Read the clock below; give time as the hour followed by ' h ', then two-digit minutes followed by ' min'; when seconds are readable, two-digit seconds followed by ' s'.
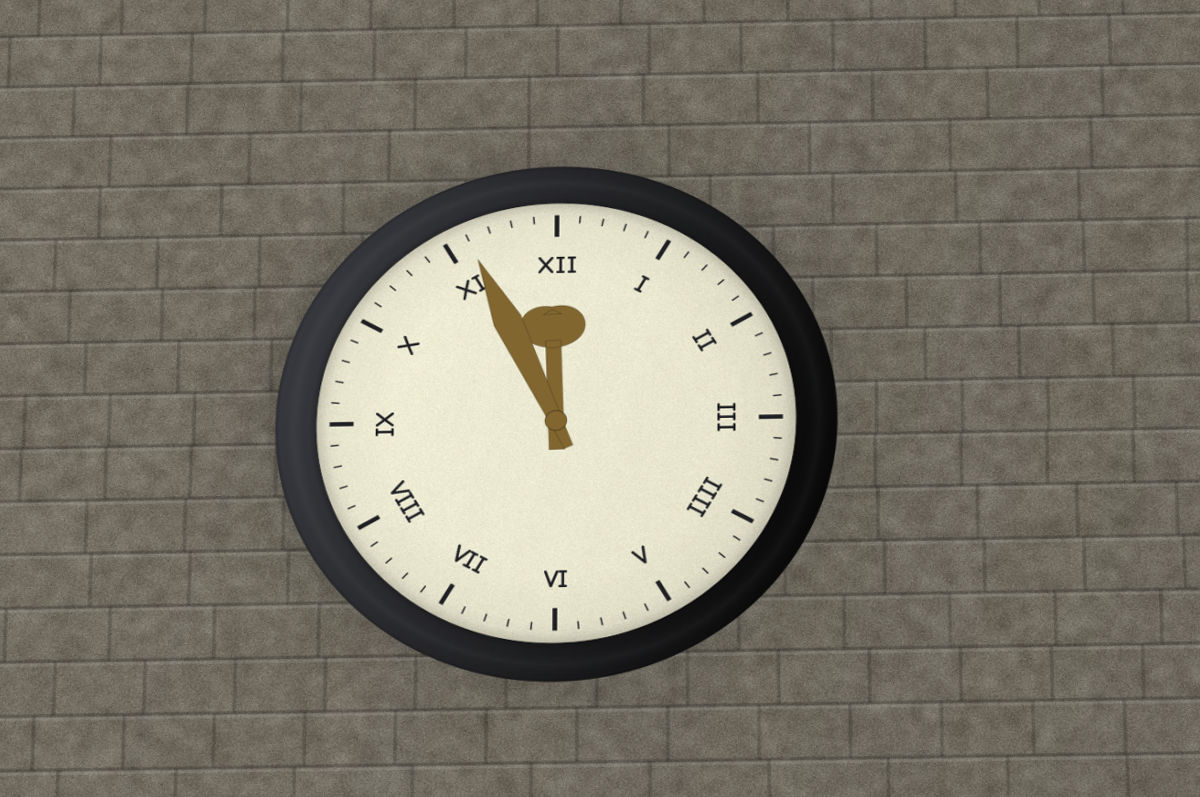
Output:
11 h 56 min
